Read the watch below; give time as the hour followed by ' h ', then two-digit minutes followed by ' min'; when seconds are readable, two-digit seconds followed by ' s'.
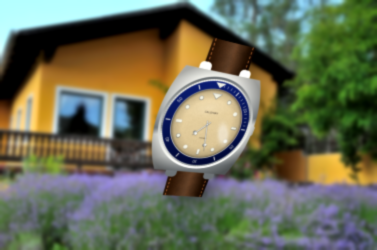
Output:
7 h 28 min
